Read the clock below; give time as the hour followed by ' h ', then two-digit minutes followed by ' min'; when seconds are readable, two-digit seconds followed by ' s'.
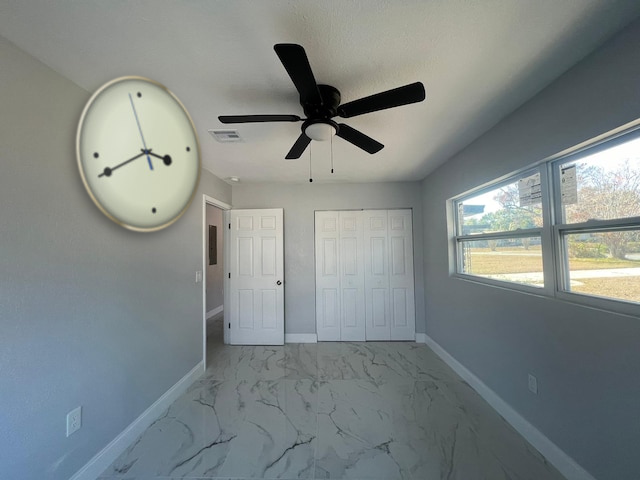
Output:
3 h 41 min 58 s
